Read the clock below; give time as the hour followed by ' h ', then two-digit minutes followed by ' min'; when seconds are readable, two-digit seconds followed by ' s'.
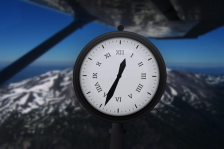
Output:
12 h 34 min
